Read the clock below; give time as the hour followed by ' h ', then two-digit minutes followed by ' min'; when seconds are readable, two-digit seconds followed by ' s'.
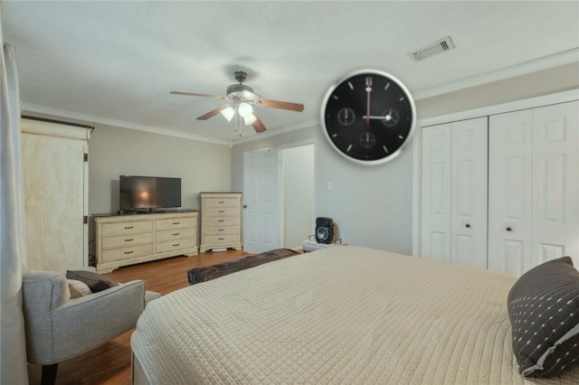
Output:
3 h 00 min
